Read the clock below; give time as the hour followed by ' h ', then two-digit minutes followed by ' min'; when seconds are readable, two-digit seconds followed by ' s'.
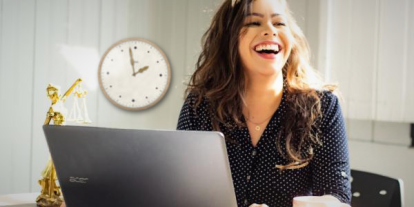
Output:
1 h 58 min
